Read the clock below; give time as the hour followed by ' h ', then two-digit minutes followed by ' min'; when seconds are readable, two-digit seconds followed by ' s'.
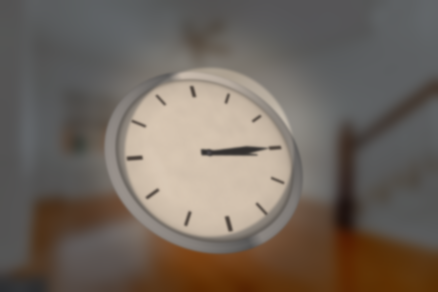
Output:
3 h 15 min
